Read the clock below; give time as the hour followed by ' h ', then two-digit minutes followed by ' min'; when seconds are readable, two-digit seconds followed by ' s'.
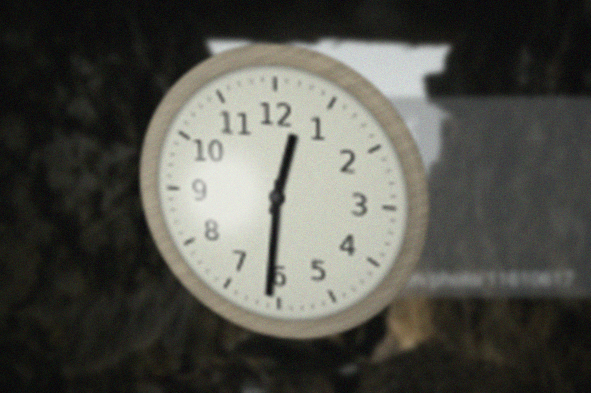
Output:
12 h 31 min
